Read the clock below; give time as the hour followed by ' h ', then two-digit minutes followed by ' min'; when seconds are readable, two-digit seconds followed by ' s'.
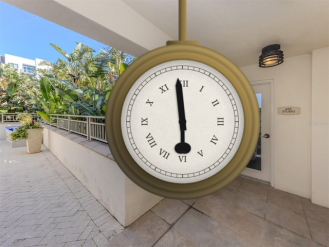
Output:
5 h 59 min
